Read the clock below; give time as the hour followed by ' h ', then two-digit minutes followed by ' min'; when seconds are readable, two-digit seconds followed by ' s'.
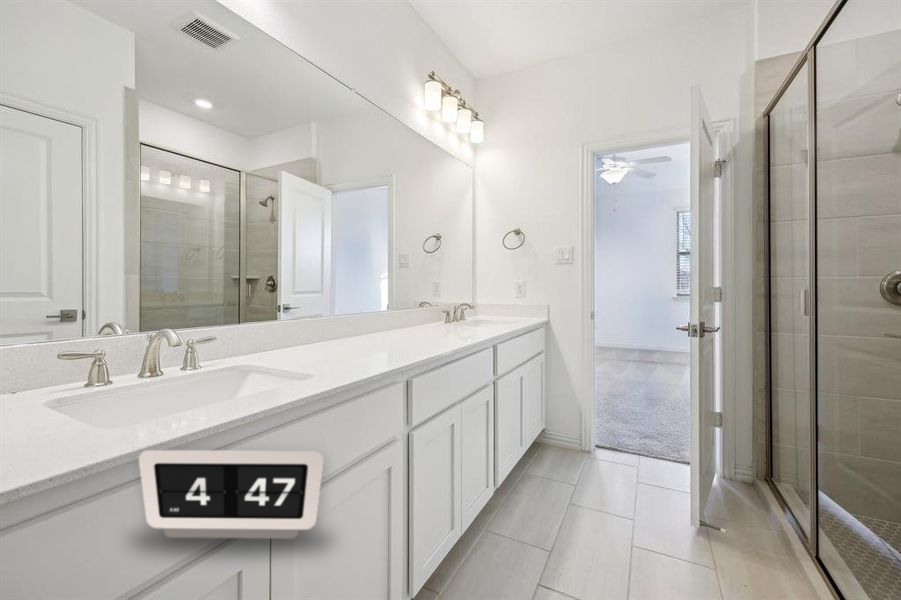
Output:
4 h 47 min
